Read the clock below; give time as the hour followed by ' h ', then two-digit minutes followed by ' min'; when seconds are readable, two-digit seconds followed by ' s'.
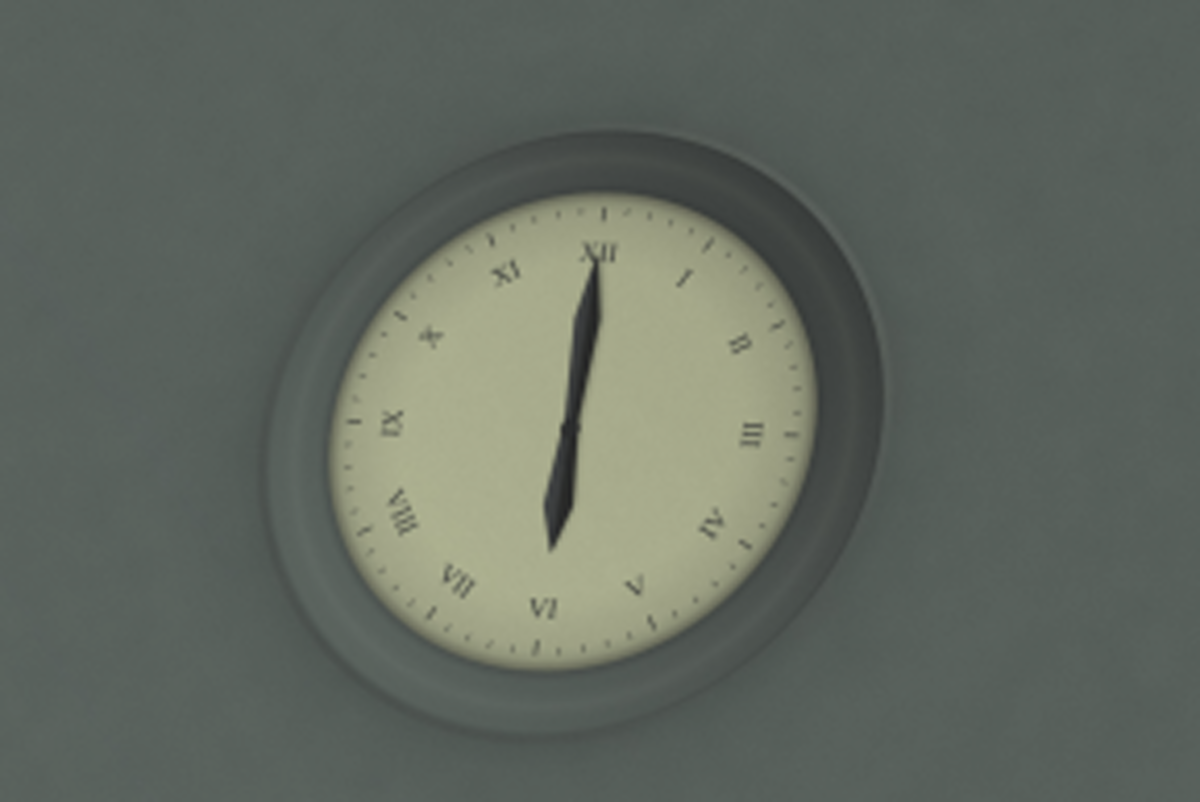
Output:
6 h 00 min
